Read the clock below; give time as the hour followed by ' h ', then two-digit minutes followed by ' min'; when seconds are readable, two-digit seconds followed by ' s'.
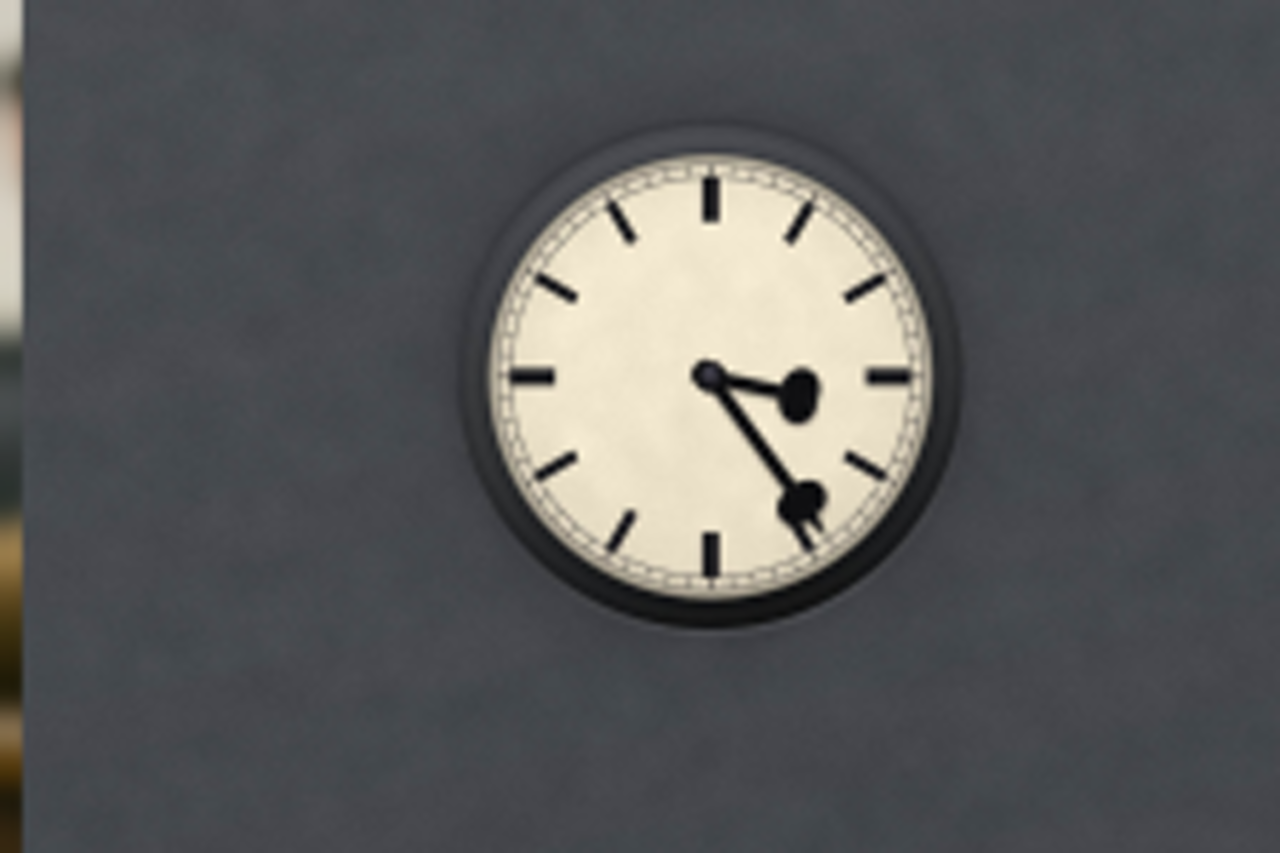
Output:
3 h 24 min
